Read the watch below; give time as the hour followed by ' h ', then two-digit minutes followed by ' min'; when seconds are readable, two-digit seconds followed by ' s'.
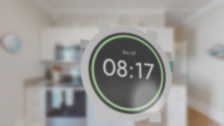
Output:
8 h 17 min
